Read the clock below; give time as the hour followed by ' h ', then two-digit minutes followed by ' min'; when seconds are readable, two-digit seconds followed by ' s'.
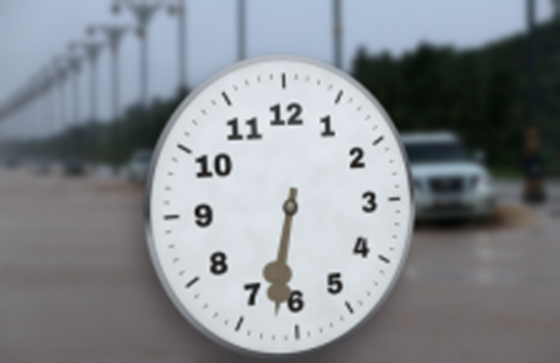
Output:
6 h 32 min
